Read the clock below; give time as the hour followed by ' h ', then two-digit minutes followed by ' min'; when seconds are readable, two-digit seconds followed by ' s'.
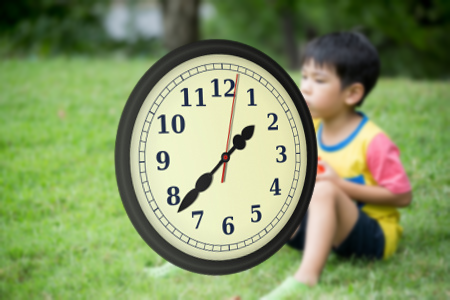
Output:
1 h 38 min 02 s
